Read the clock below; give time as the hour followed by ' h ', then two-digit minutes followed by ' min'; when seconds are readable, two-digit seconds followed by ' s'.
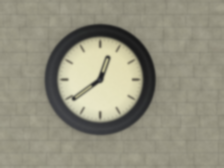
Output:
12 h 39 min
